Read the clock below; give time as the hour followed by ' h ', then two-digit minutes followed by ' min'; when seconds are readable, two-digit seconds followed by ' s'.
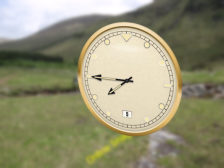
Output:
7 h 45 min
